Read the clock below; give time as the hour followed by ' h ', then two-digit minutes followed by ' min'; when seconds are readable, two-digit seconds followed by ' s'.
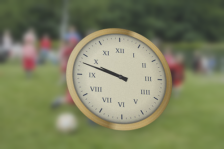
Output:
9 h 48 min
